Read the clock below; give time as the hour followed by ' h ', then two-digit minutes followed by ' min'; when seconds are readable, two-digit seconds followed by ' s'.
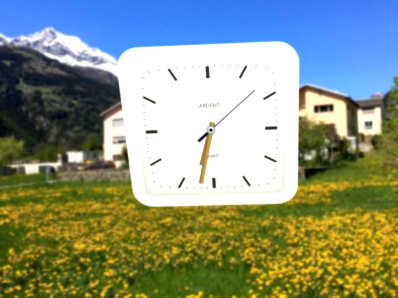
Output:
6 h 32 min 08 s
